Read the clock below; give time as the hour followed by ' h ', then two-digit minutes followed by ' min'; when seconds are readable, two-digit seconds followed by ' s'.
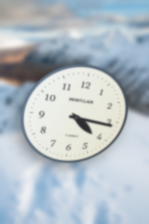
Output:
4 h 16 min
